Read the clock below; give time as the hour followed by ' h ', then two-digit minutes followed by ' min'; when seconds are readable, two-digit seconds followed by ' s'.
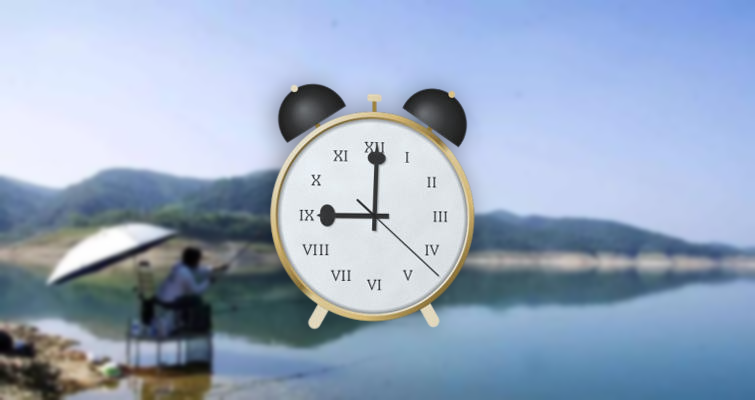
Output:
9 h 00 min 22 s
